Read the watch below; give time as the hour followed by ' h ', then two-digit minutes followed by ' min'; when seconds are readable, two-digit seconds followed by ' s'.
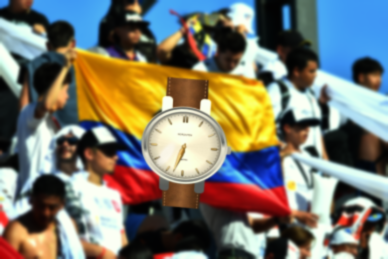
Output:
6 h 33 min
